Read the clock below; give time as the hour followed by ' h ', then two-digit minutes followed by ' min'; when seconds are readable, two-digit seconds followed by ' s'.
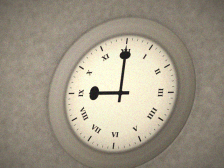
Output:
9 h 00 min
